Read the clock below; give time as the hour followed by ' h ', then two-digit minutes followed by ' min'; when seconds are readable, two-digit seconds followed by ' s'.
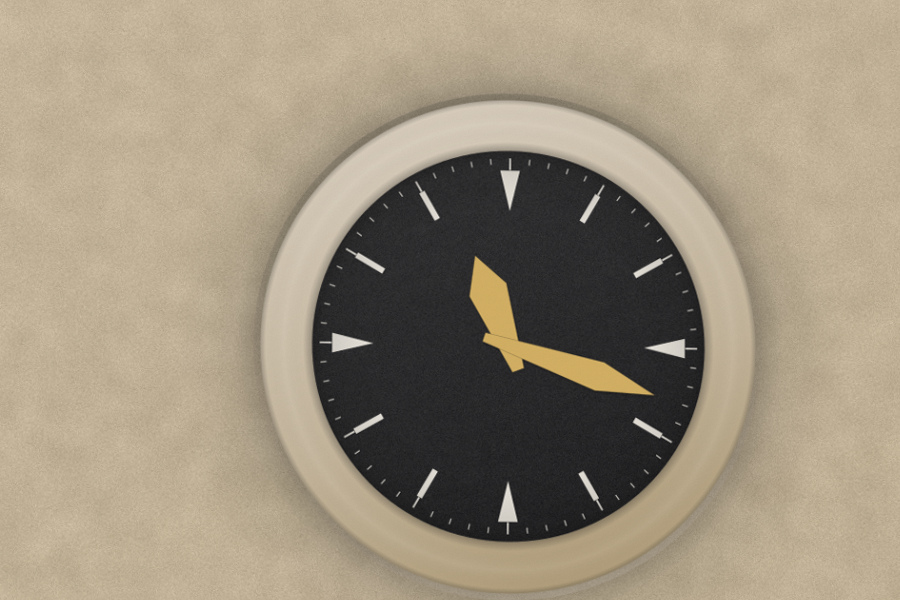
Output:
11 h 18 min
